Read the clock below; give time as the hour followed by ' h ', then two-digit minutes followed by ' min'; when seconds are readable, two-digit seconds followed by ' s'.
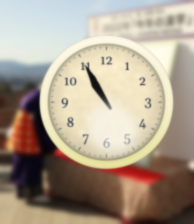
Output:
10 h 55 min
